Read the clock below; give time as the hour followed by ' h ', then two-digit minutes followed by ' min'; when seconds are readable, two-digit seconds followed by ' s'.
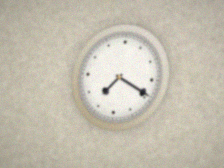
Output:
7 h 19 min
